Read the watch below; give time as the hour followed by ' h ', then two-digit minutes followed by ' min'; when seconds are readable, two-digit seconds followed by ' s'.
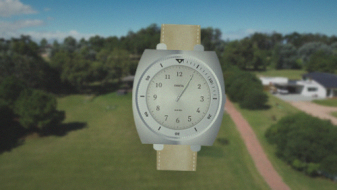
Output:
1 h 05 min
